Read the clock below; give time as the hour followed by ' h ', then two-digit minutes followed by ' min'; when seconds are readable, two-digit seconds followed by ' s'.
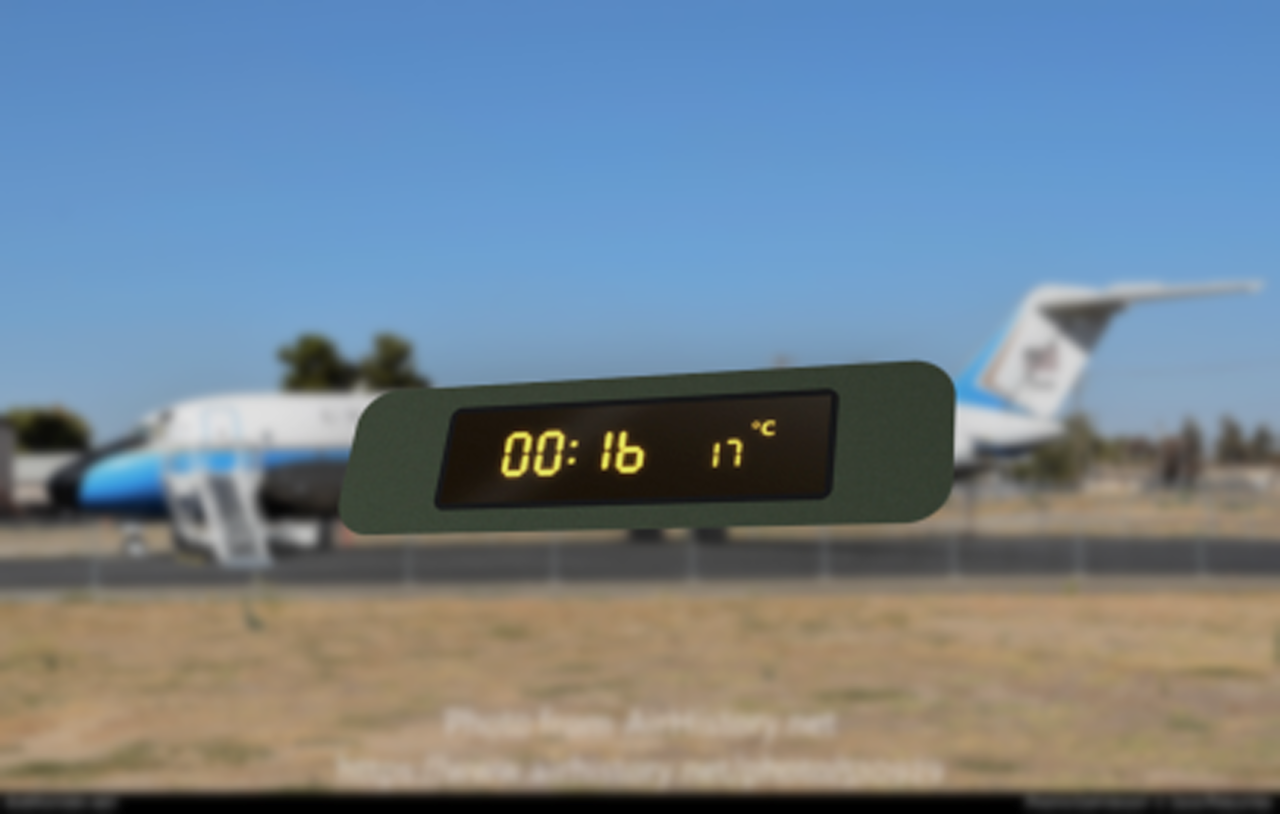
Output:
0 h 16 min
